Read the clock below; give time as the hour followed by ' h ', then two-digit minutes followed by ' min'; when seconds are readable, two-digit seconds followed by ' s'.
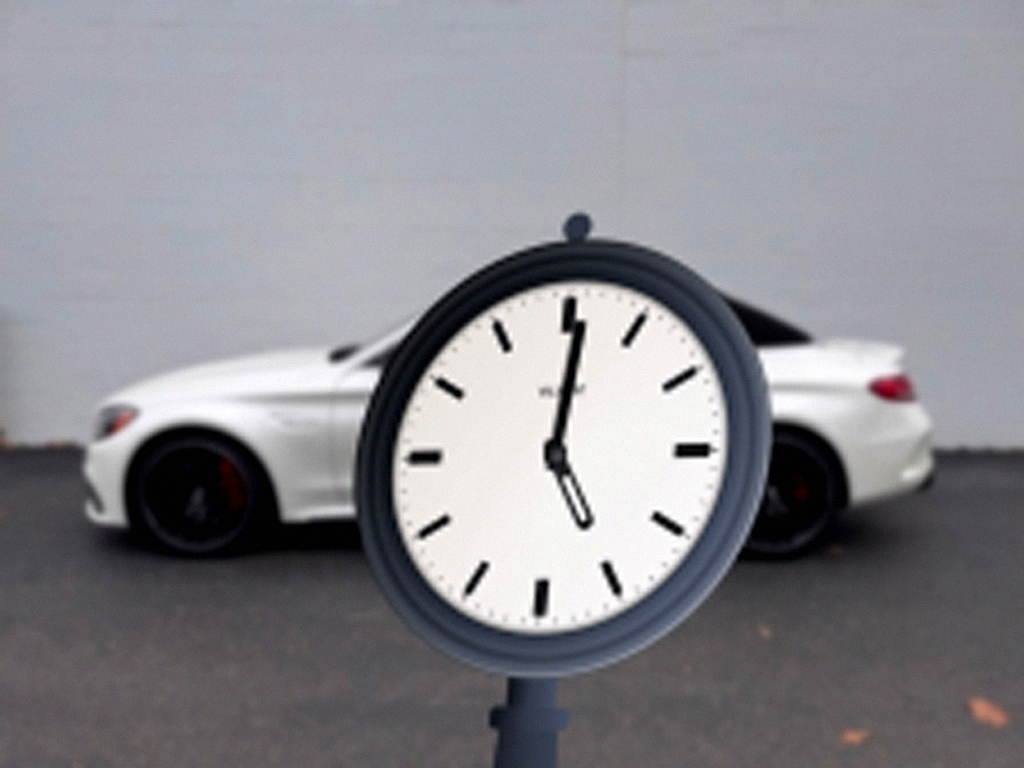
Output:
5 h 01 min
